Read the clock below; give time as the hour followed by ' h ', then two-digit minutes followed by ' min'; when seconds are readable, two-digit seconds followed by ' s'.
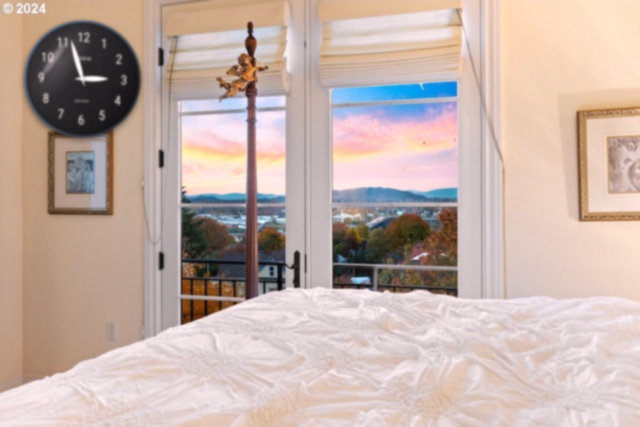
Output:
2 h 57 min
